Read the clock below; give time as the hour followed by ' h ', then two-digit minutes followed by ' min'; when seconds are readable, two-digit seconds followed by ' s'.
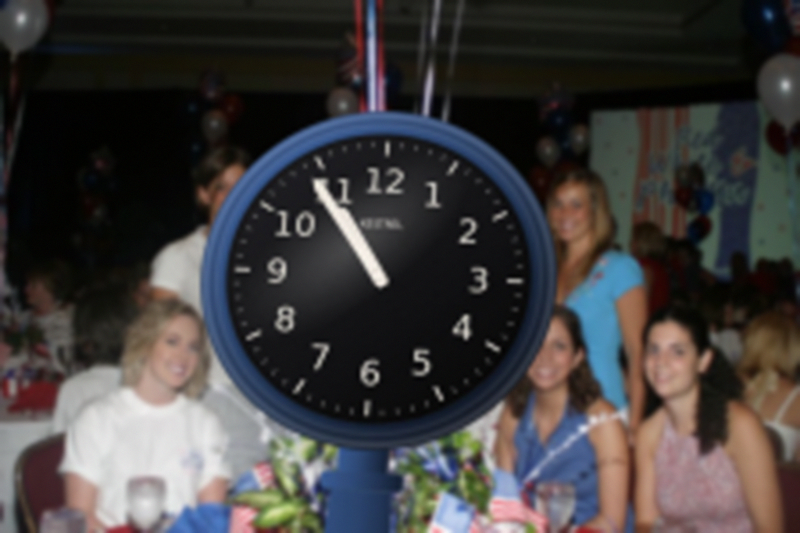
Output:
10 h 54 min
